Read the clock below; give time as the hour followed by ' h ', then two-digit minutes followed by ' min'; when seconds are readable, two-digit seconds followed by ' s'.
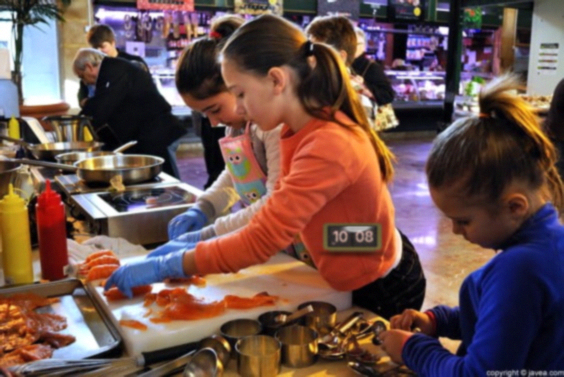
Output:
10 h 08 min
